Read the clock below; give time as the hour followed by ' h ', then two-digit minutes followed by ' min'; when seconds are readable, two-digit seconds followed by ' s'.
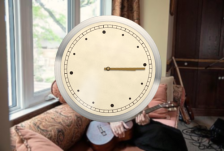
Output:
3 h 16 min
